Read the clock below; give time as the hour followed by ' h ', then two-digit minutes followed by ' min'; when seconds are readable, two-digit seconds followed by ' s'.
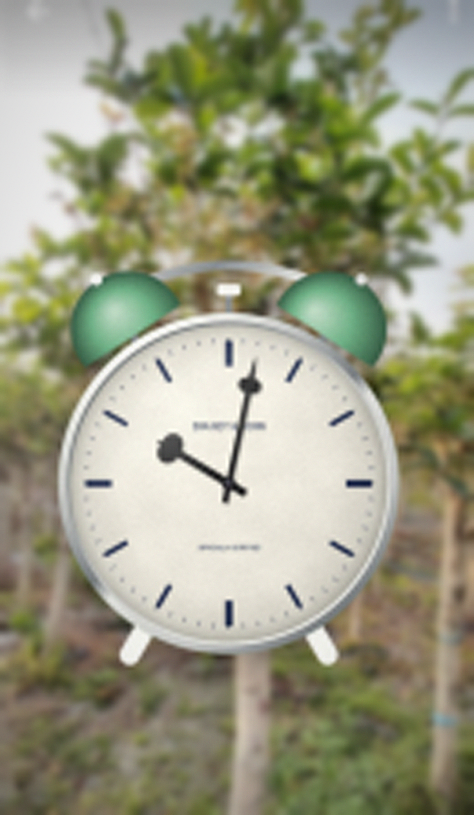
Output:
10 h 02 min
